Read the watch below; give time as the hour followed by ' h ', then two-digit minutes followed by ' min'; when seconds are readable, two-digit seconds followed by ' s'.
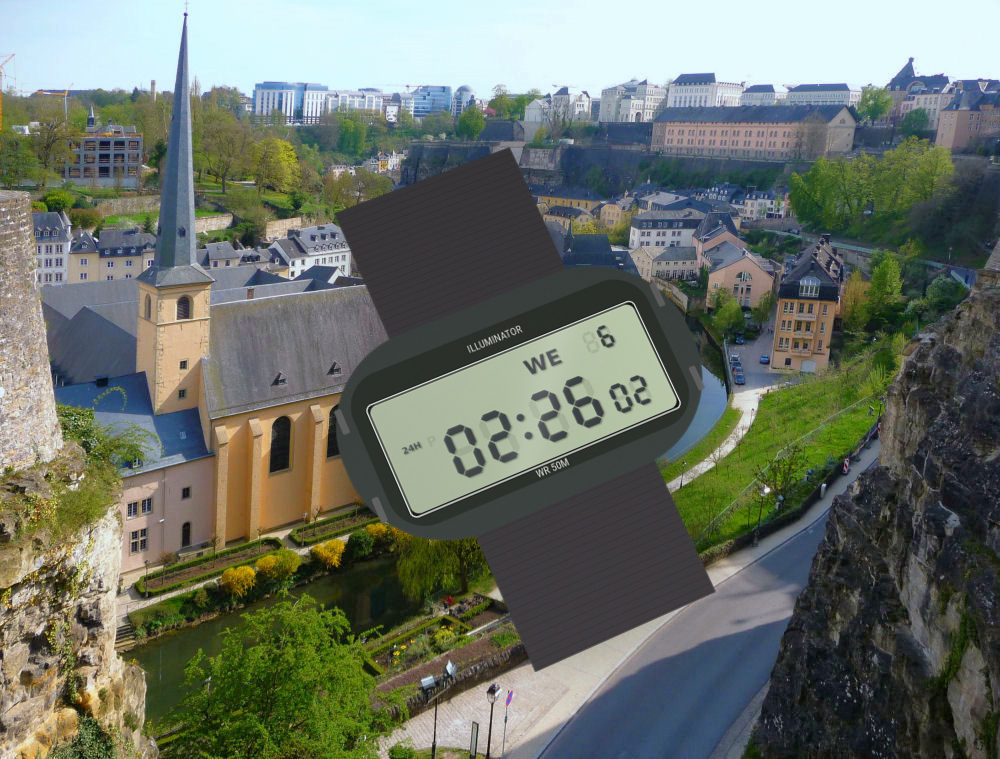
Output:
2 h 26 min 02 s
